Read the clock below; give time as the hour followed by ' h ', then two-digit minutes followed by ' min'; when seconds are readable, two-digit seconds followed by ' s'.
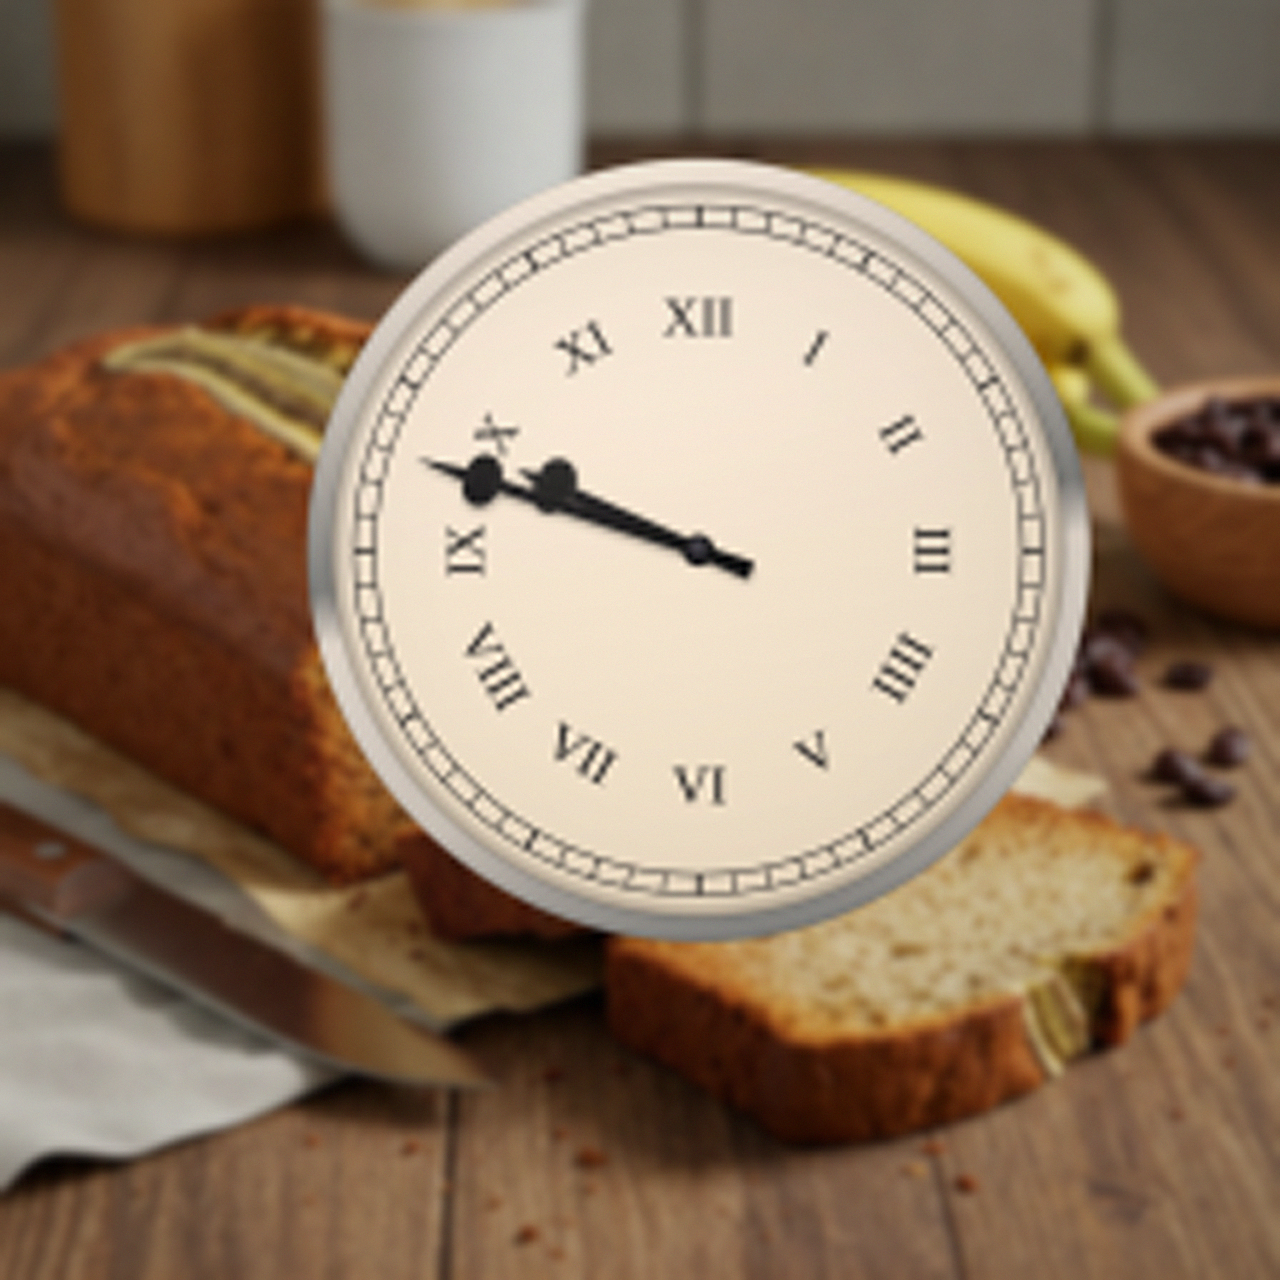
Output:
9 h 48 min
